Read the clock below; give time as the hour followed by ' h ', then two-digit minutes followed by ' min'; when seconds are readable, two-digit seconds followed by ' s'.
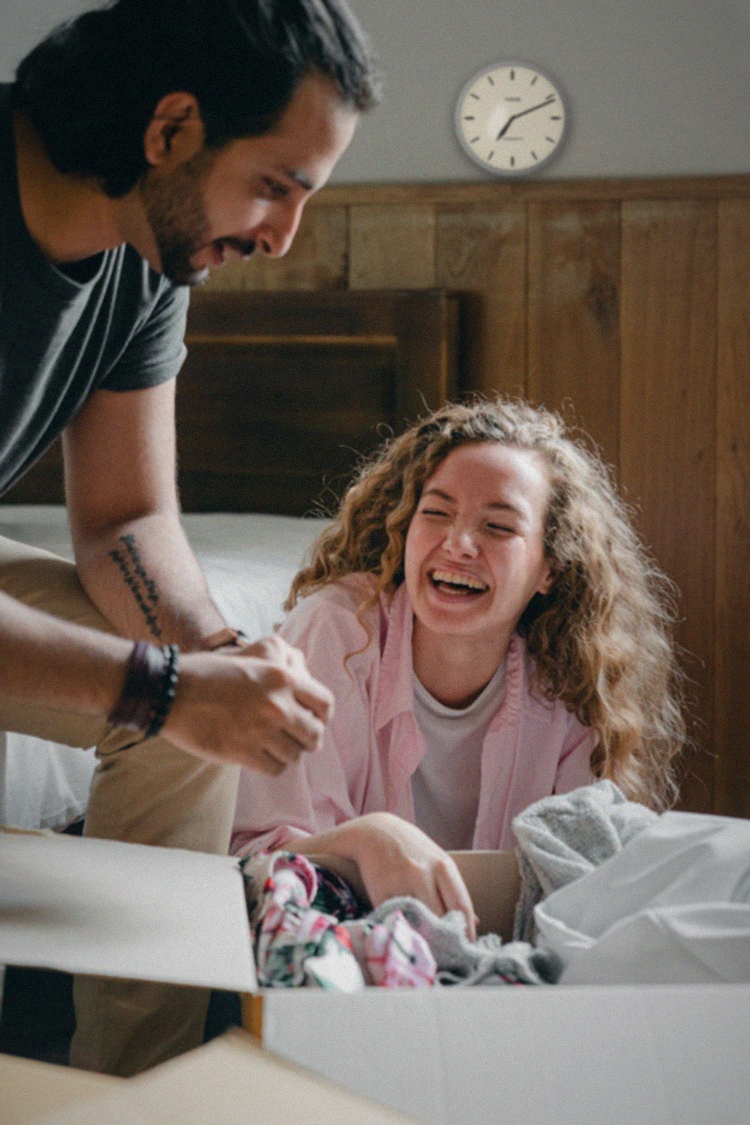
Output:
7 h 11 min
